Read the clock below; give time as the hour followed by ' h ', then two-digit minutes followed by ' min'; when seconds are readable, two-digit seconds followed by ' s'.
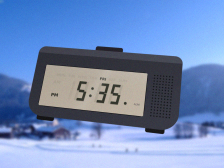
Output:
5 h 35 min
